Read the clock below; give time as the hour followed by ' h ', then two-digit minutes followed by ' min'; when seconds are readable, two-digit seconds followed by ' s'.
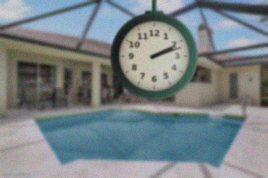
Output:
2 h 12 min
